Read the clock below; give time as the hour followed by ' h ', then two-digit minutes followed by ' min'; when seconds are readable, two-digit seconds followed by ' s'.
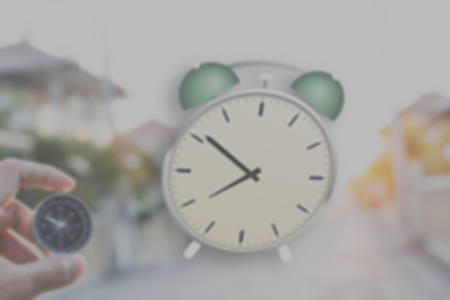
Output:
7 h 51 min
